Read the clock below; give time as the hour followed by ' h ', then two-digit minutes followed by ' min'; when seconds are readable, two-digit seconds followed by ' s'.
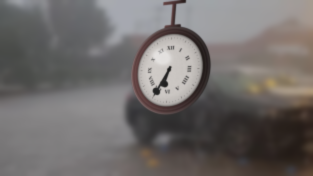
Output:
6 h 35 min
